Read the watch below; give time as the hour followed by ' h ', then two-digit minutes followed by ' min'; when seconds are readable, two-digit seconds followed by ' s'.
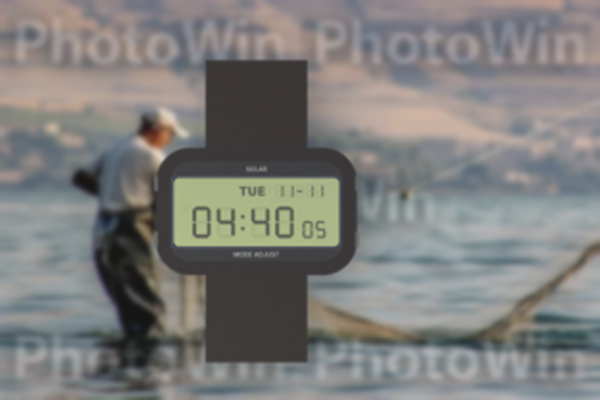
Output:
4 h 40 min 05 s
